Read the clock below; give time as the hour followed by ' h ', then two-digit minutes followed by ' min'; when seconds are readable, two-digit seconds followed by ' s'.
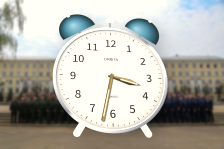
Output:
3 h 32 min
